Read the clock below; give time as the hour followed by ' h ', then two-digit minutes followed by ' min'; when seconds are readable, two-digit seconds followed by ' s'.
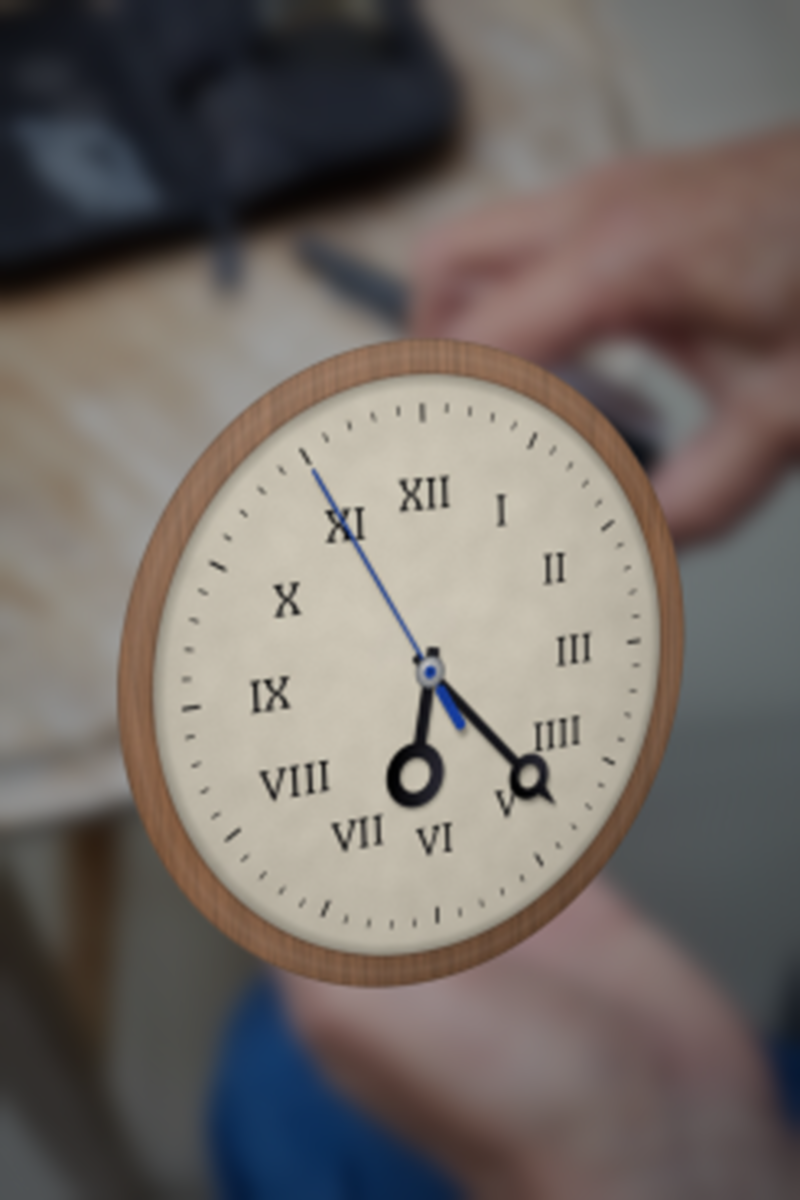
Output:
6 h 22 min 55 s
